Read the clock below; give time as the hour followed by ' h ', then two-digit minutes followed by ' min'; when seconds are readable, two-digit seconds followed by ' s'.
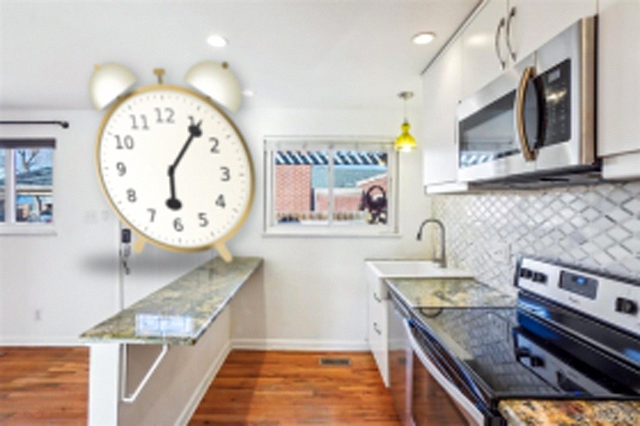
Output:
6 h 06 min
